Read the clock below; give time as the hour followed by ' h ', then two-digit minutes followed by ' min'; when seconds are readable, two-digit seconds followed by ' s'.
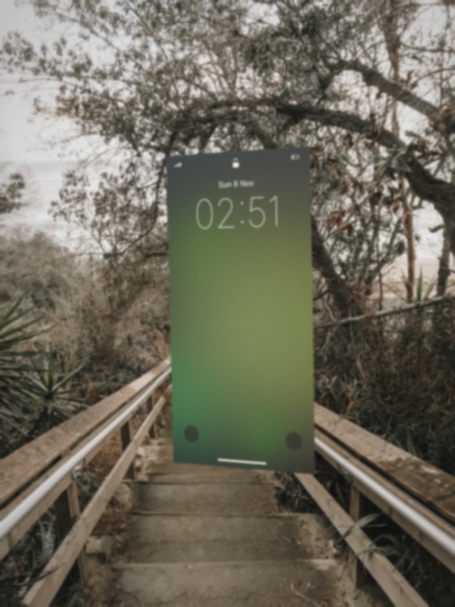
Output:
2 h 51 min
